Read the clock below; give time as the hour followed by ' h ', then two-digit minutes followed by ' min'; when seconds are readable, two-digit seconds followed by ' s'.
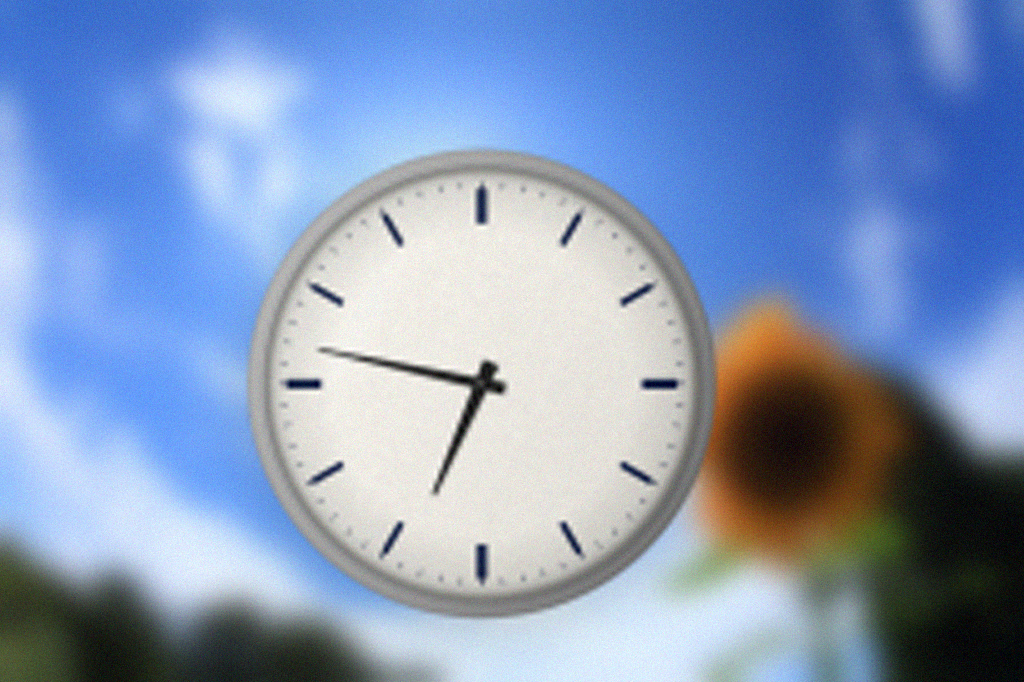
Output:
6 h 47 min
